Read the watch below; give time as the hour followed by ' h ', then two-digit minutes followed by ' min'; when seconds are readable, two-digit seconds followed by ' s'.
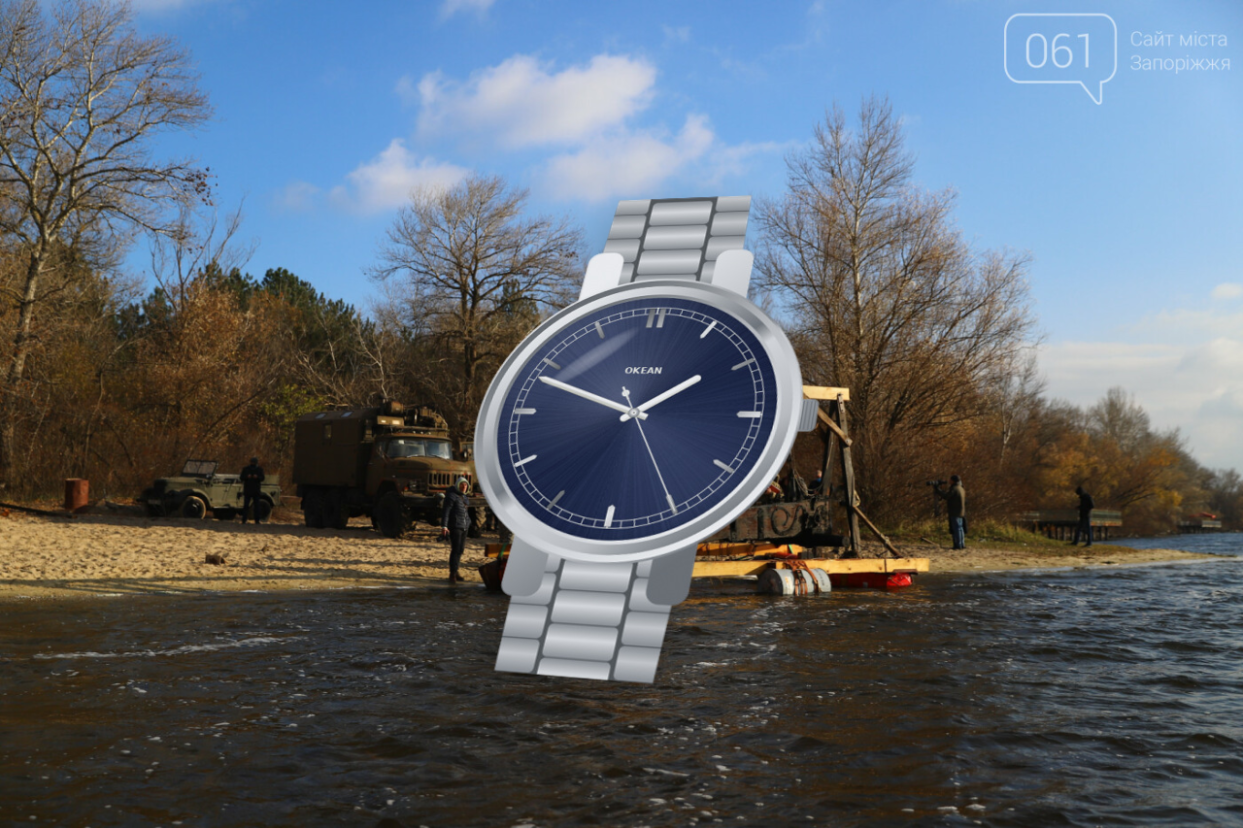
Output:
1 h 48 min 25 s
